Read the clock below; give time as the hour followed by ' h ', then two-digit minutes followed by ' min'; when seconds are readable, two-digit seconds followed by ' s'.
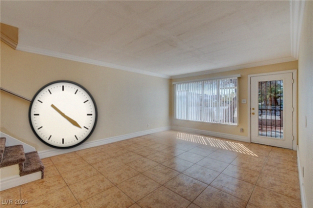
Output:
10 h 21 min
